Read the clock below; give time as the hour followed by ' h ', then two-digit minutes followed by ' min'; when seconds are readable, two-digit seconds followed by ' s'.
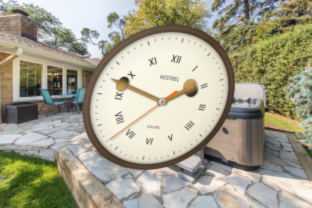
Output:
1 h 47 min 37 s
